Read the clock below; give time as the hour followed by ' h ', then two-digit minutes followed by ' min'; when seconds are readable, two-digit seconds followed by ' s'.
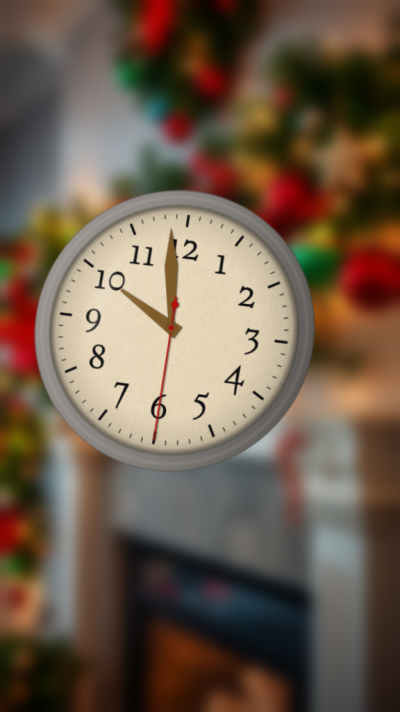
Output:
9 h 58 min 30 s
